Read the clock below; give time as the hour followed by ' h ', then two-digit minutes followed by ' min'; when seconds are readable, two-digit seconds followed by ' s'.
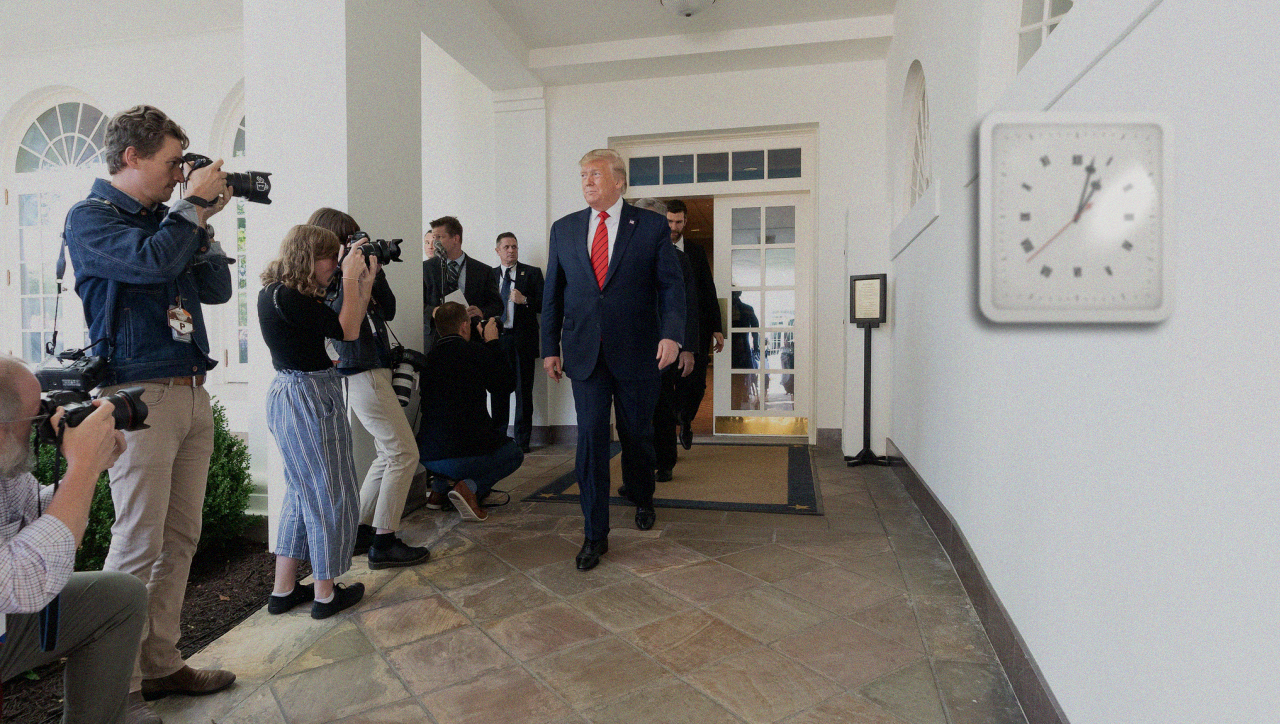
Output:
1 h 02 min 38 s
